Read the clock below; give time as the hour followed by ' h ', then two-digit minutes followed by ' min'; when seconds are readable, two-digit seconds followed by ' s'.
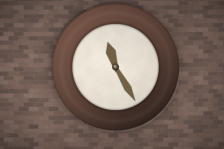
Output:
11 h 25 min
